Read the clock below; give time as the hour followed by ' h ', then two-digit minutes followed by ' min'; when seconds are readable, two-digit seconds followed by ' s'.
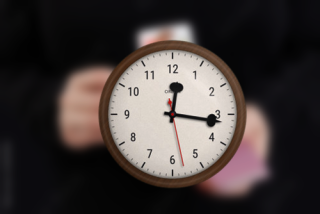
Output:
12 h 16 min 28 s
